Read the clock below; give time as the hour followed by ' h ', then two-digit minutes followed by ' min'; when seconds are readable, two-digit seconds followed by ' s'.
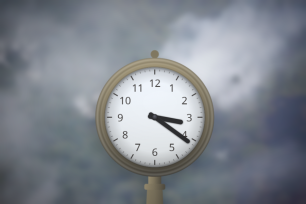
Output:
3 h 21 min
